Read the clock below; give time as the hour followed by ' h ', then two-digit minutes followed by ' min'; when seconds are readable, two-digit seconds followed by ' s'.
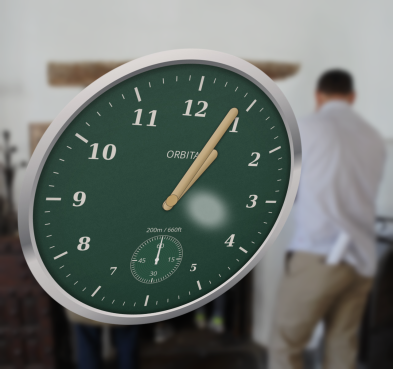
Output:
1 h 04 min
